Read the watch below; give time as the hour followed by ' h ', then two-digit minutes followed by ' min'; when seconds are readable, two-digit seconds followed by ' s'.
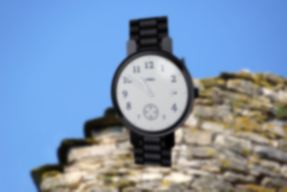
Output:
10 h 51 min
